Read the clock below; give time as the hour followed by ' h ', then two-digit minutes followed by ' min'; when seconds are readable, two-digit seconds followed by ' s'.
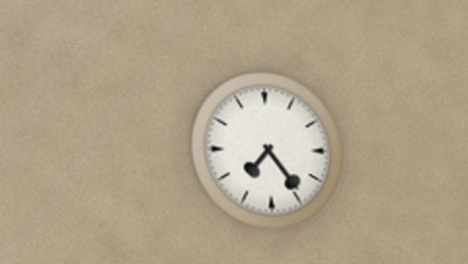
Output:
7 h 24 min
